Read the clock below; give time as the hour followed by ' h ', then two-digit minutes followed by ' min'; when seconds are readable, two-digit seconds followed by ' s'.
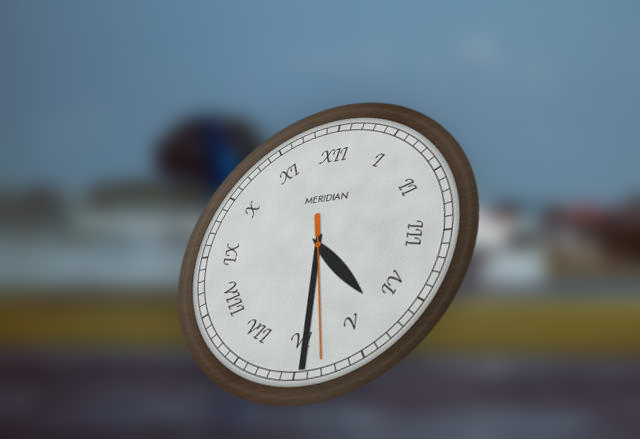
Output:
4 h 29 min 28 s
